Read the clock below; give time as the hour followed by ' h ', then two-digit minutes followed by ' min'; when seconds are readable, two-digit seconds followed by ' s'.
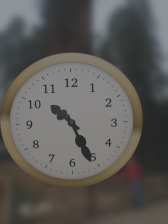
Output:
10 h 26 min
